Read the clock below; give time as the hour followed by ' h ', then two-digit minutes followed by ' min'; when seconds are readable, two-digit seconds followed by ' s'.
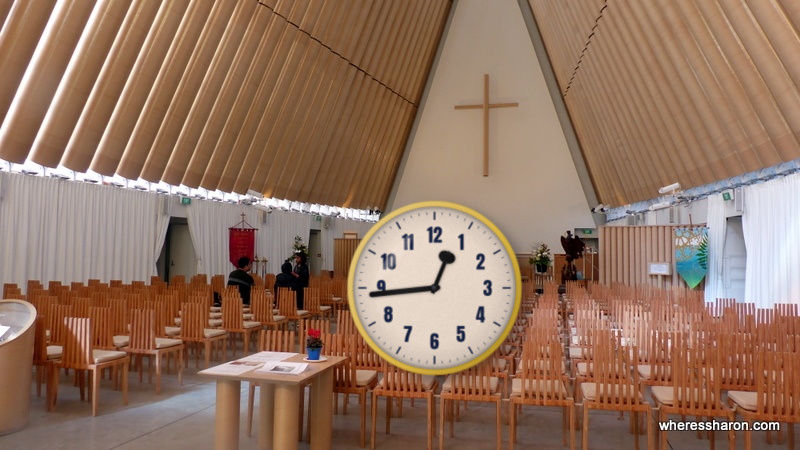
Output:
12 h 44 min
